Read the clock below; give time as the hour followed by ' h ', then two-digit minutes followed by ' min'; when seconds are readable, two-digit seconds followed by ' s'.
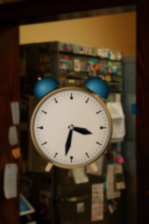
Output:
3 h 32 min
